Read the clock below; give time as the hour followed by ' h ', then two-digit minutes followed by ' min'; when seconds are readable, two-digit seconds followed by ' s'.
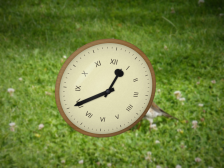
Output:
12 h 40 min
